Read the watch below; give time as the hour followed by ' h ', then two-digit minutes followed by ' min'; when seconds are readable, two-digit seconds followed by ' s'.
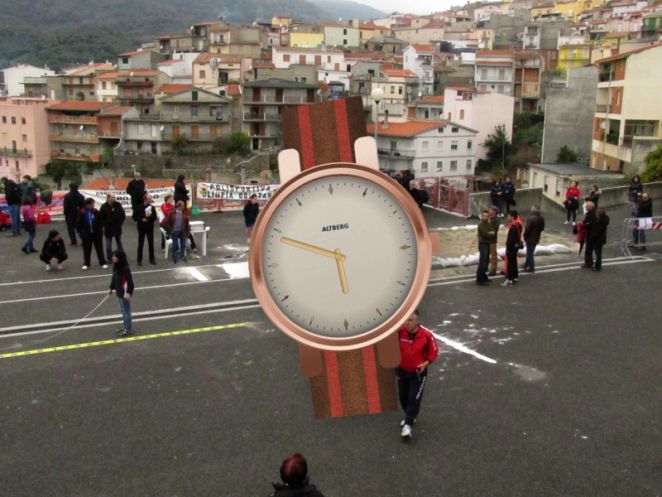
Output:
5 h 49 min
